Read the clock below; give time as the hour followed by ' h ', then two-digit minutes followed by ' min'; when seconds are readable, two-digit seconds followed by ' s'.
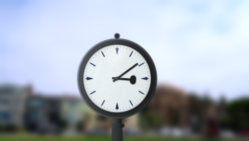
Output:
3 h 09 min
